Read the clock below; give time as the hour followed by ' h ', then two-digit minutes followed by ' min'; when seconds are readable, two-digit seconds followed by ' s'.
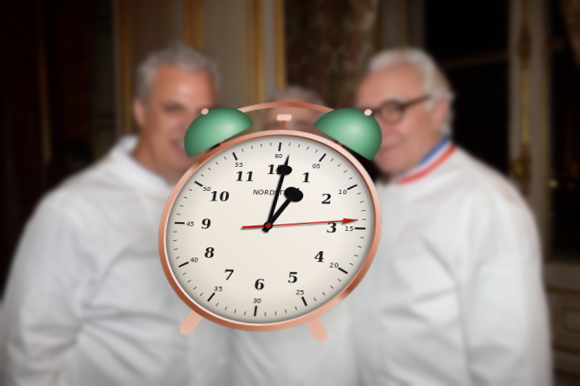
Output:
1 h 01 min 14 s
